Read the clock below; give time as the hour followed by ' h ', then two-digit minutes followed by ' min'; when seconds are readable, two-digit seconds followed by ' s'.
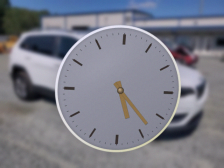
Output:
5 h 23 min
